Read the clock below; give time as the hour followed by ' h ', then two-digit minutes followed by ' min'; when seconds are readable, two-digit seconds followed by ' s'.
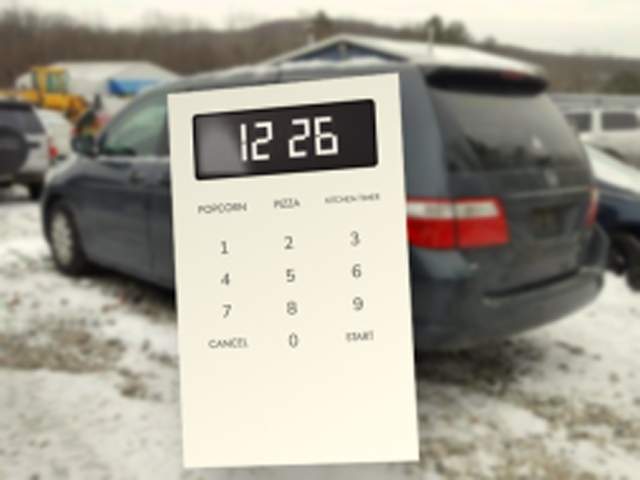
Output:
12 h 26 min
